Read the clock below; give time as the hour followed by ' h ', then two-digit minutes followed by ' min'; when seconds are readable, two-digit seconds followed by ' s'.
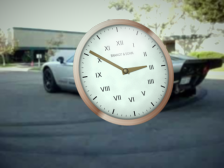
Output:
2 h 51 min
